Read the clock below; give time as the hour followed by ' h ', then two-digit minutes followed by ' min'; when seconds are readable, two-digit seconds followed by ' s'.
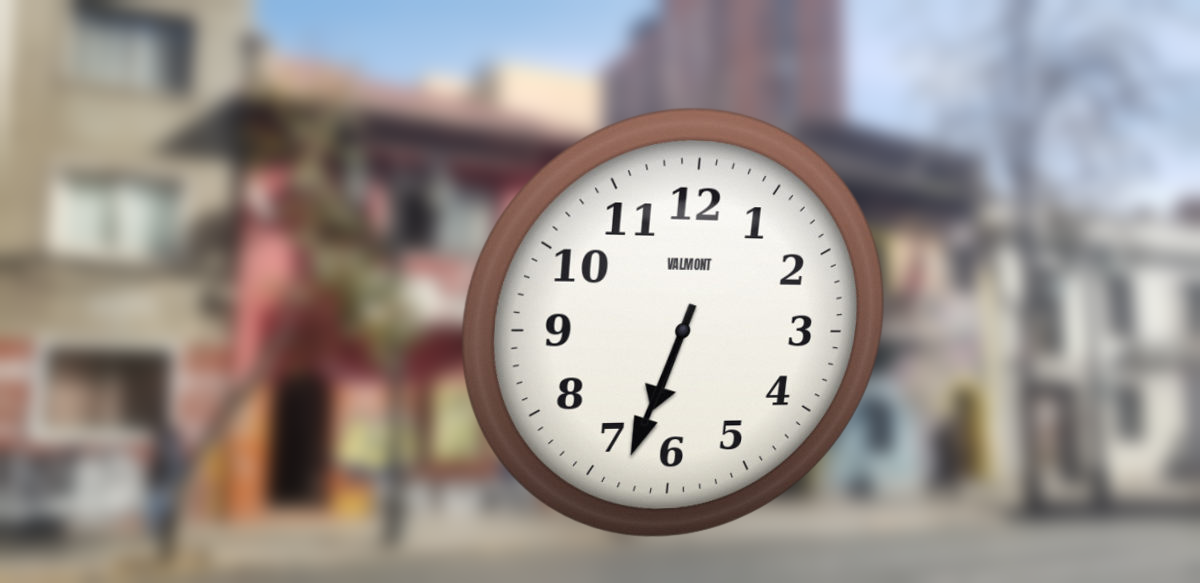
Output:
6 h 33 min
